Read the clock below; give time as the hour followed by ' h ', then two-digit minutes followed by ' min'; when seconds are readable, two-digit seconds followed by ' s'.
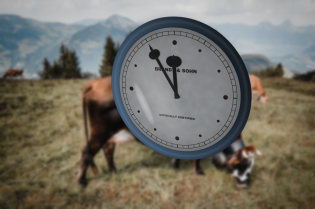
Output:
11 h 55 min
